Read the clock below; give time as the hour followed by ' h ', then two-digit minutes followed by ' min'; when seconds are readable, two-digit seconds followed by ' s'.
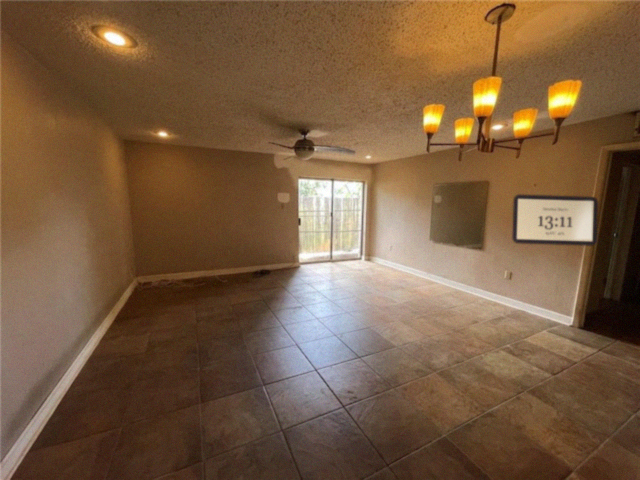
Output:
13 h 11 min
